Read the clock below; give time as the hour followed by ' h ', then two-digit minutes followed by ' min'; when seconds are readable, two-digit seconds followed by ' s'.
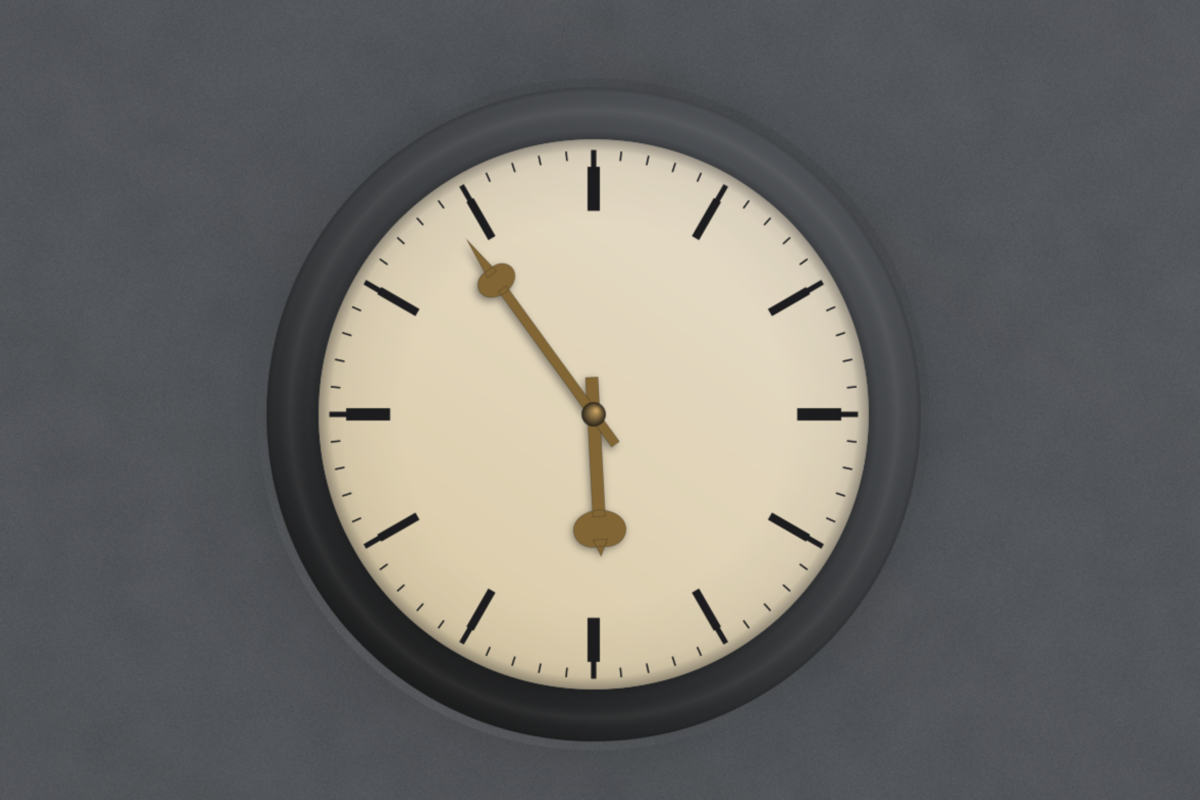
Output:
5 h 54 min
